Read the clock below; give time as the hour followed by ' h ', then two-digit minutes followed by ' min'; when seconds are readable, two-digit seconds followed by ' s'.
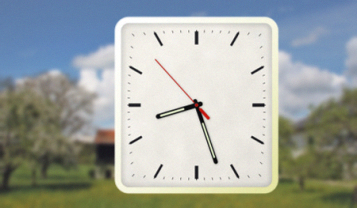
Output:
8 h 26 min 53 s
